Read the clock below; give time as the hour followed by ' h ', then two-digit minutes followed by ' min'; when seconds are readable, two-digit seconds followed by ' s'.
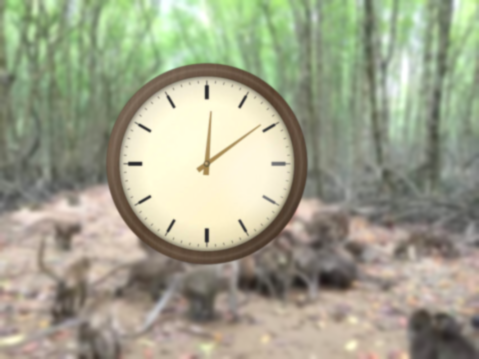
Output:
12 h 09 min
